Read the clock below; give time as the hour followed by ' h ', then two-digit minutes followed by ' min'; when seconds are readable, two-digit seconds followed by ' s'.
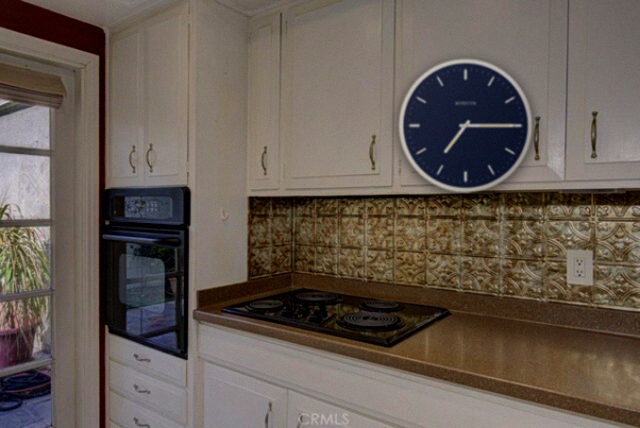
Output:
7 h 15 min
